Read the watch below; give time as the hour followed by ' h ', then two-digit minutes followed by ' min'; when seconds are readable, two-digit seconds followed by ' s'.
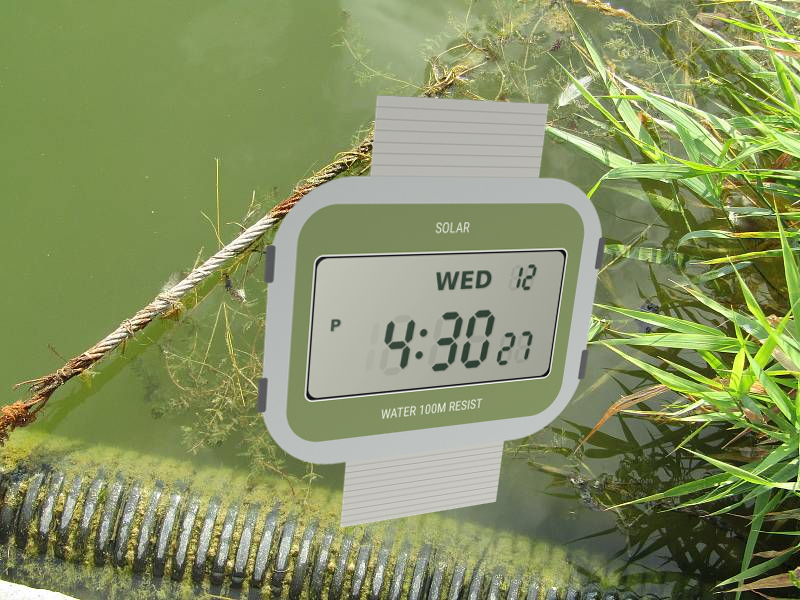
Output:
4 h 30 min 27 s
